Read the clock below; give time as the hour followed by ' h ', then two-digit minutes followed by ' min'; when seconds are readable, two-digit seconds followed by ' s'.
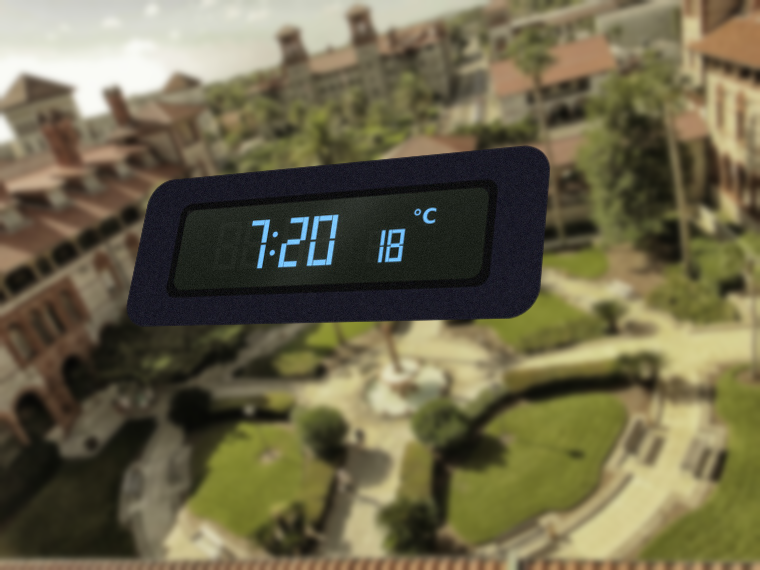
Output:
7 h 20 min
